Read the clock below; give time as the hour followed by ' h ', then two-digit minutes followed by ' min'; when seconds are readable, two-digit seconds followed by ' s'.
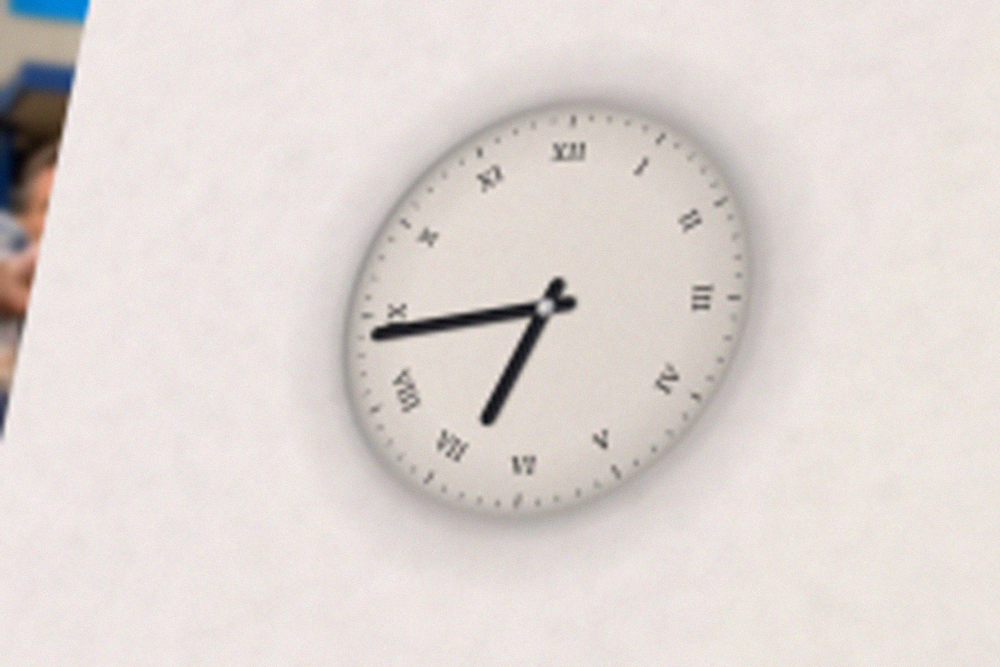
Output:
6 h 44 min
